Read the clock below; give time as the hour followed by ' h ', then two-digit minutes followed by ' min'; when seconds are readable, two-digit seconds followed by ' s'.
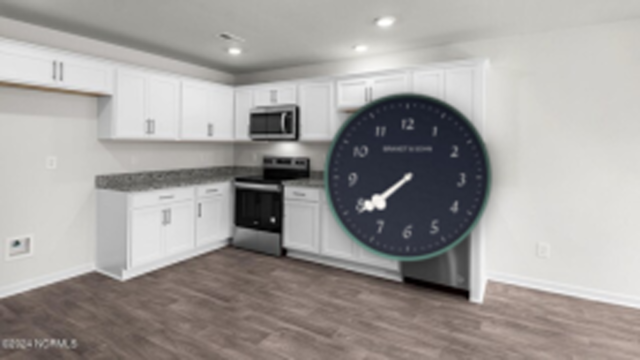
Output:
7 h 39 min
